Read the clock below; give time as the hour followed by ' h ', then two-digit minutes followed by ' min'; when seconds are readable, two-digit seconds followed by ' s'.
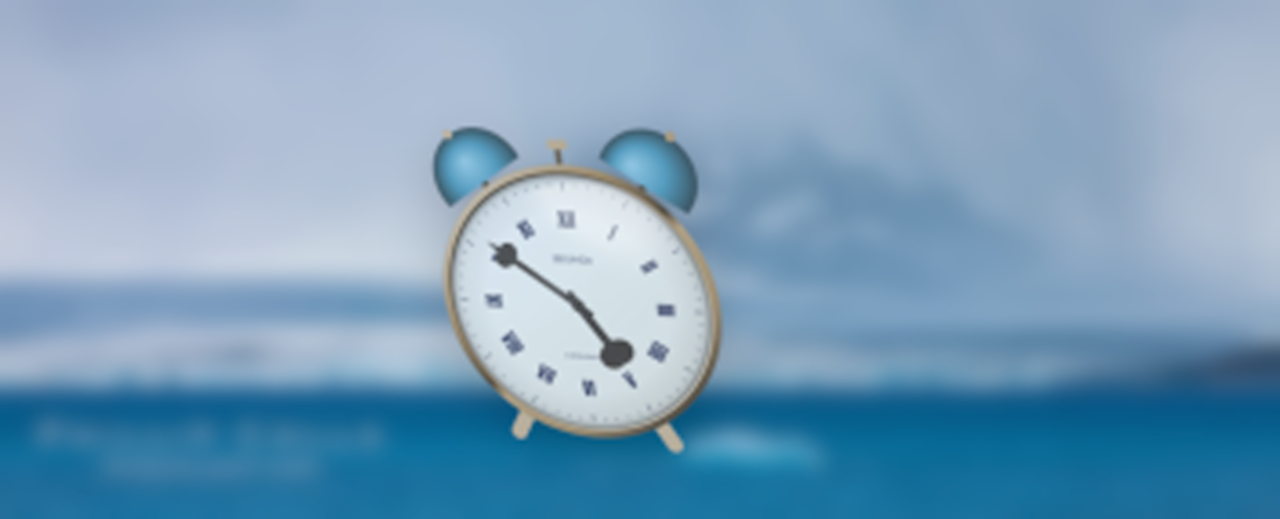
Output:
4 h 51 min
